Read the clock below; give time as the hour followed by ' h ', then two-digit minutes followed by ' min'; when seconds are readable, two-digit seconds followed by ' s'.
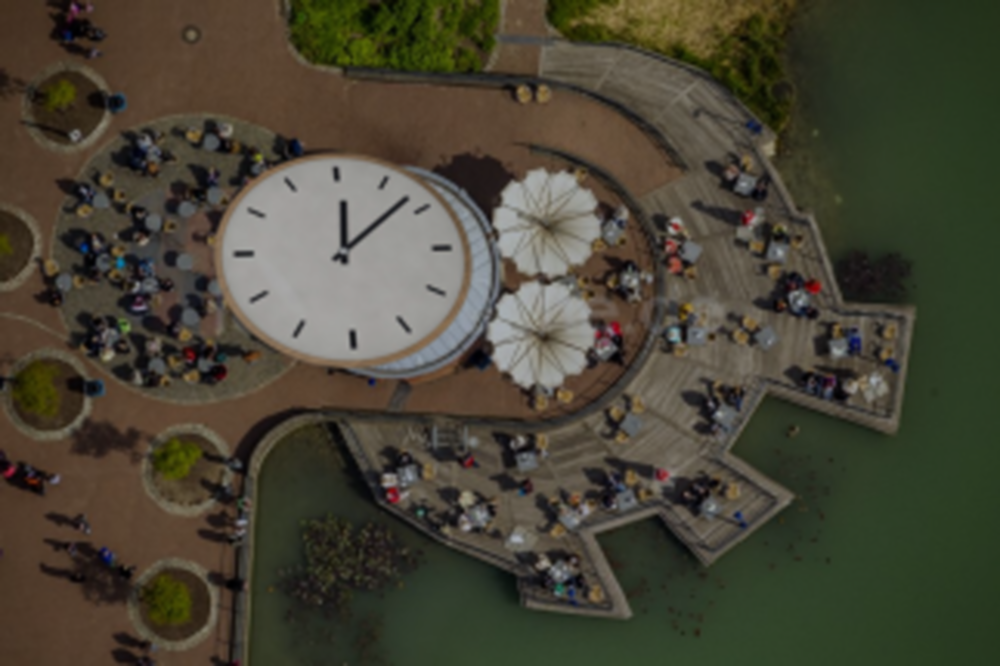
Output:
12 h 08 min
